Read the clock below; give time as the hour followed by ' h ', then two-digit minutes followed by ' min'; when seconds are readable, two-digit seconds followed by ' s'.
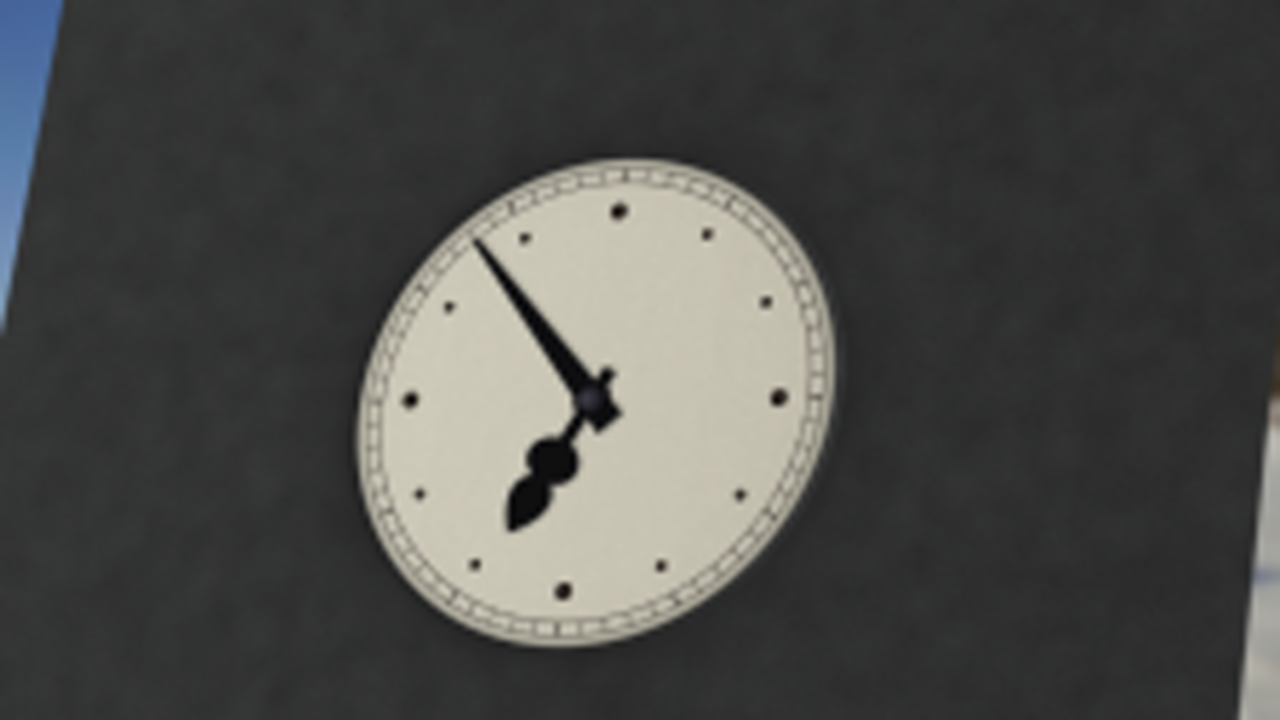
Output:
6 h 53 min
